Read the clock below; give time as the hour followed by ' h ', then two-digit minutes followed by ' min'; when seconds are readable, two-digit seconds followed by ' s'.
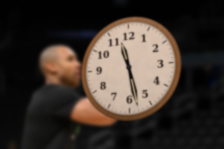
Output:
11 h 28 min
